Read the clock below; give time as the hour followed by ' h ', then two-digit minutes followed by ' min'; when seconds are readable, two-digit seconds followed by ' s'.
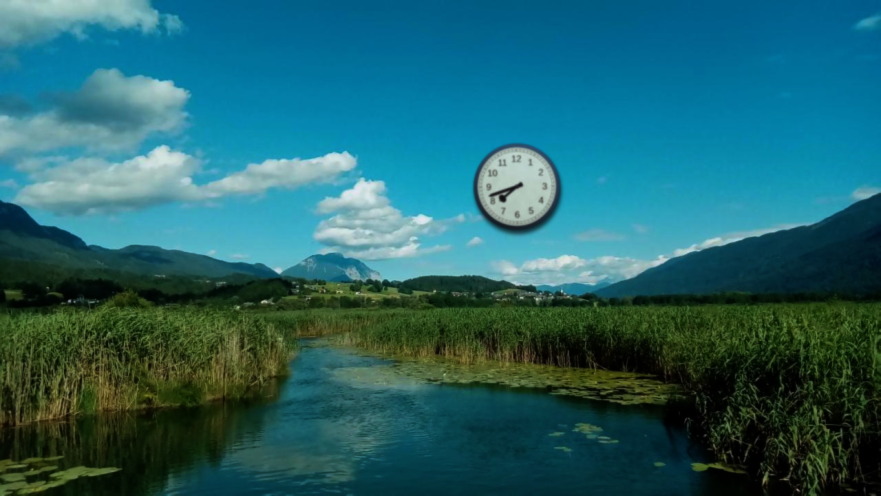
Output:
7 h 42 min
